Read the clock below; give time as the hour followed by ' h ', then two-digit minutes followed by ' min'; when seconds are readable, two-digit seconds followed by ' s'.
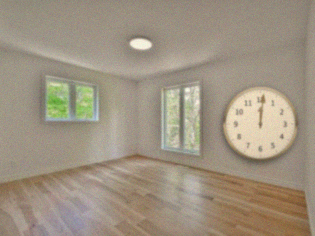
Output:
12 h 01 min
